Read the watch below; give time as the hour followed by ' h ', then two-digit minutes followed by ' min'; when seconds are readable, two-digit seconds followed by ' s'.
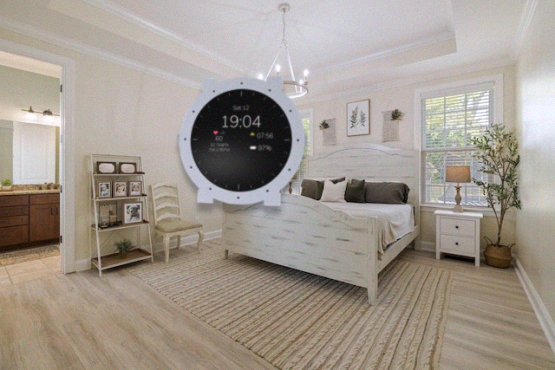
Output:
19 h 04 min
